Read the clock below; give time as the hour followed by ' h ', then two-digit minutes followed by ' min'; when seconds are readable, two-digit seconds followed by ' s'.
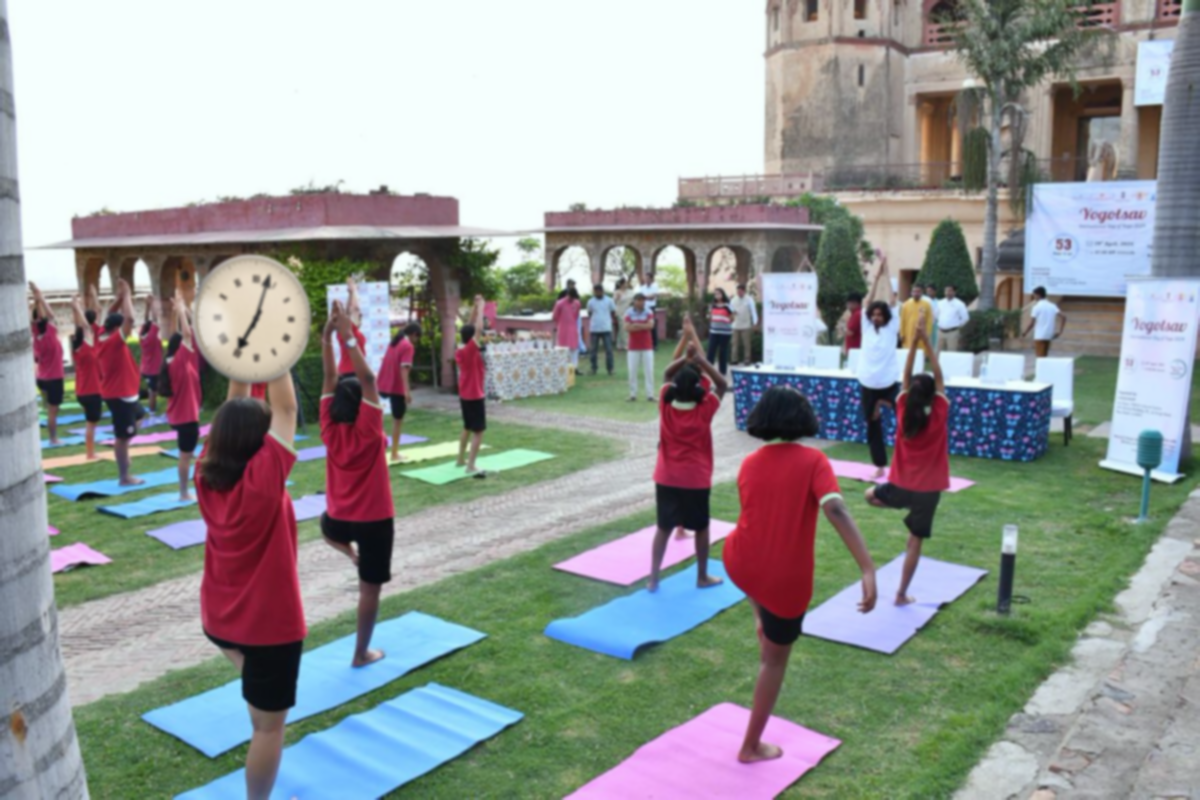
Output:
7 h 03 min
